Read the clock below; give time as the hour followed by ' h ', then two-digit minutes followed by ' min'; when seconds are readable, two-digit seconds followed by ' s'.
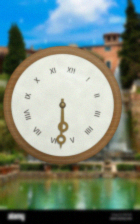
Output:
5 h 28 min
